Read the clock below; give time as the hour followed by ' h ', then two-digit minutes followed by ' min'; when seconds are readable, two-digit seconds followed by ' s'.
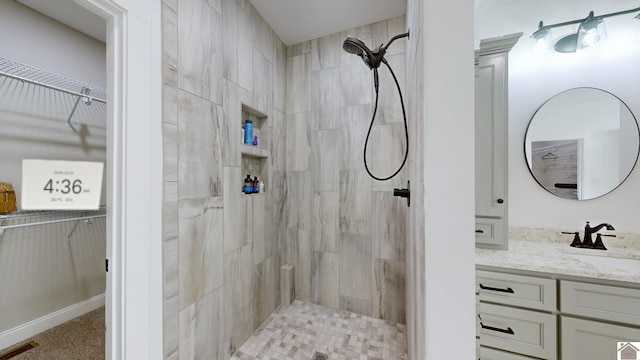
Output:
4 h 36 min
